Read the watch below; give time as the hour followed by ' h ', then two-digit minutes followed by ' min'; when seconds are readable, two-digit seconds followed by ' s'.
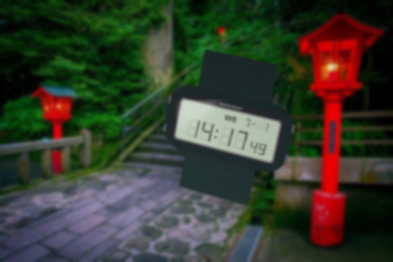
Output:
14 h 17 min
